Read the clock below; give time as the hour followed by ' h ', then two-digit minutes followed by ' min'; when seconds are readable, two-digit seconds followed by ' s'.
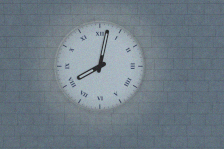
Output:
8 h 02 min
